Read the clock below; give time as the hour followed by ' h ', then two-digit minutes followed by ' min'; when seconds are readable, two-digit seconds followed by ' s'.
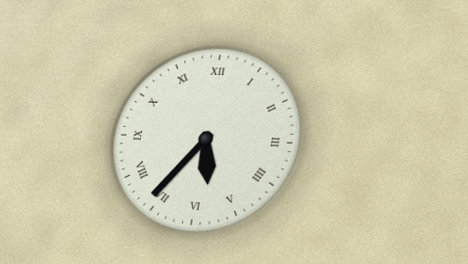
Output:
5 h 36 min
